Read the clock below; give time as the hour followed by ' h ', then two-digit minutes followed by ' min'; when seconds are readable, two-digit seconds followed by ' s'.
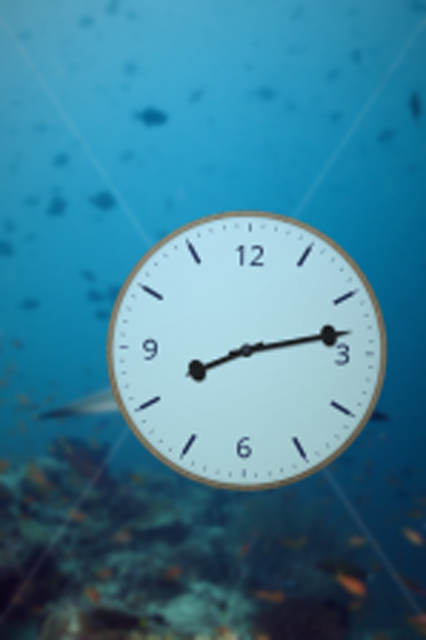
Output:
8 h 13 min
